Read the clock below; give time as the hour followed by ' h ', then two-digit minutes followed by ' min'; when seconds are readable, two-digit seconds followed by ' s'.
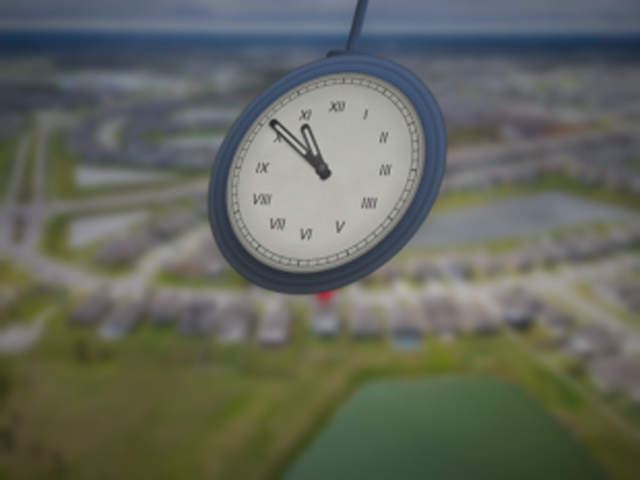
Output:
10 h 51 min
